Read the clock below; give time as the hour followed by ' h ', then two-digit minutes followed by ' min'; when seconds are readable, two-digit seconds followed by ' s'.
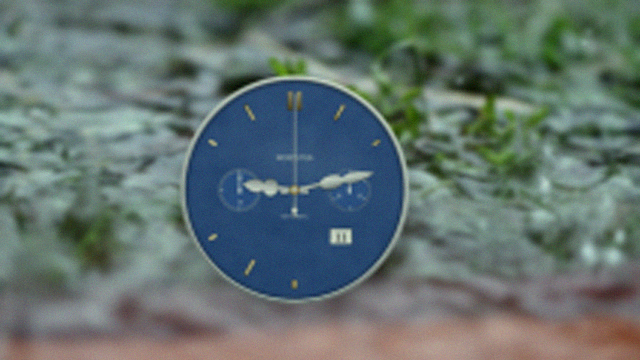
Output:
9 h 13 min
